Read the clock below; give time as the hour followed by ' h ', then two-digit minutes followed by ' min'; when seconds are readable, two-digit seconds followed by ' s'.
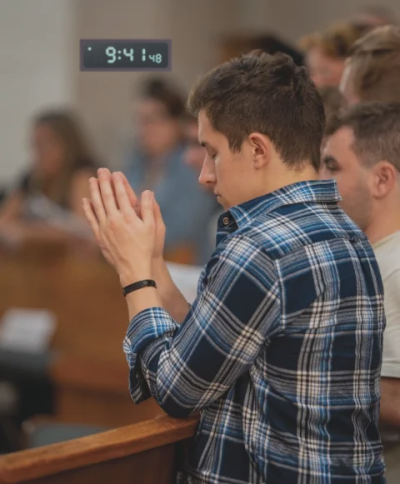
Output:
9 h 41 min 48 s
